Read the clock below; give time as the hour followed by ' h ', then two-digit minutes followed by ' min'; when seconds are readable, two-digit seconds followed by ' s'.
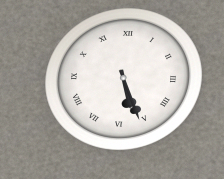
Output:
5 h 26 min
